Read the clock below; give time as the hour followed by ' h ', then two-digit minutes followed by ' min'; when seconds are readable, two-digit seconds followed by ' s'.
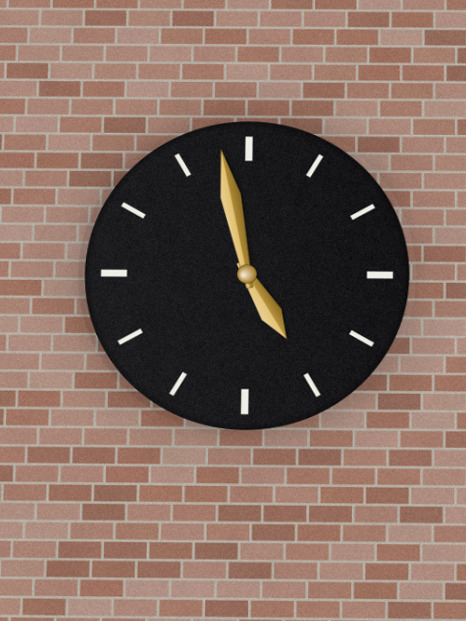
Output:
4 h 58 min
